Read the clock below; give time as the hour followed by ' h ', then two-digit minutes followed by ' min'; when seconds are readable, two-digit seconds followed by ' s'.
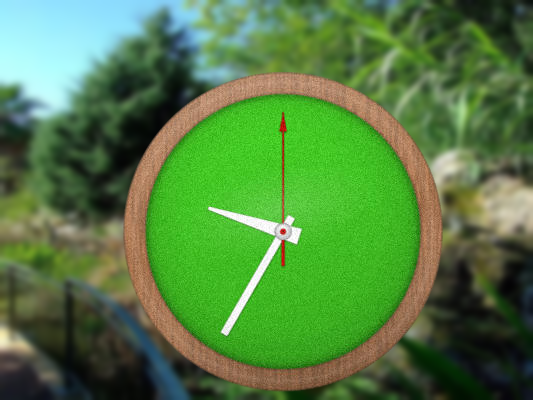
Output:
9 h 35 min 00 s
